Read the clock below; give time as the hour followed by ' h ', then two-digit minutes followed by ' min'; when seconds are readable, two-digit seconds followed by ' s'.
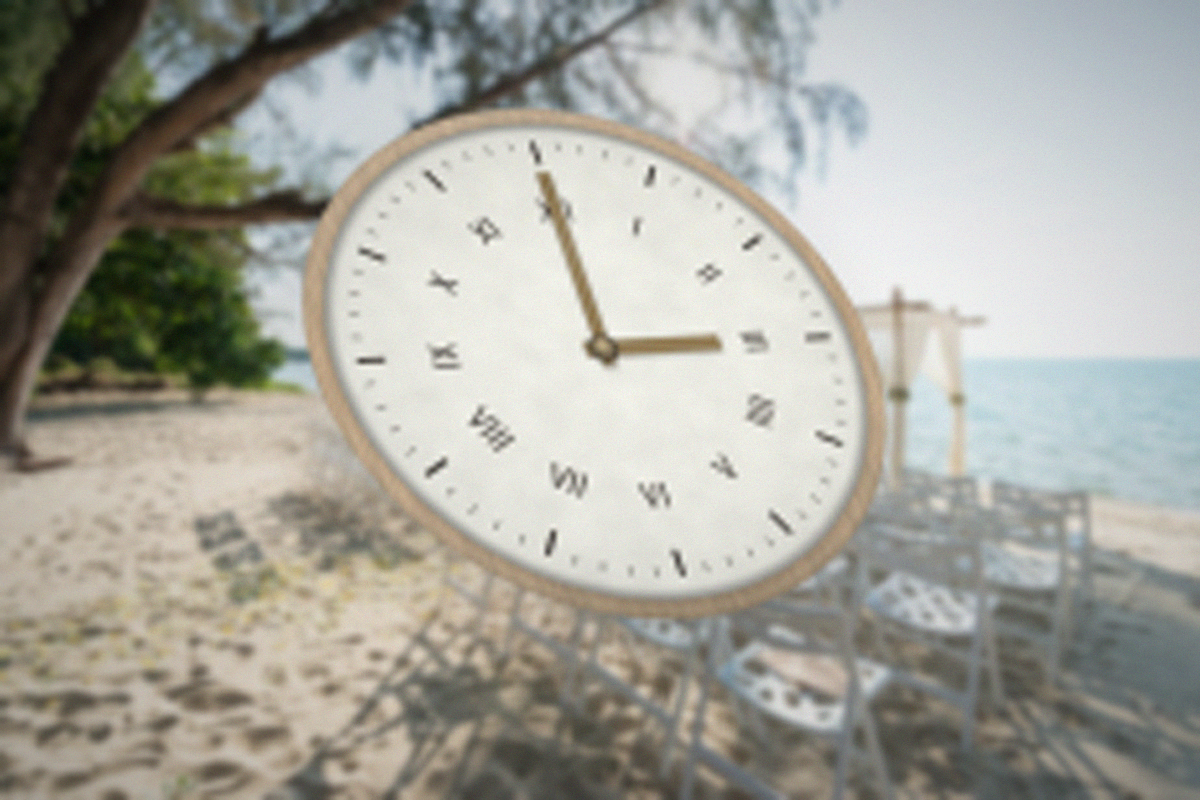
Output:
3 h 00 min
